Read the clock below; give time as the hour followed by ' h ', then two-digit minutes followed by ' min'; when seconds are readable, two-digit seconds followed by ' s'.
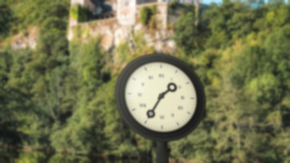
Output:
1 h 35 min
